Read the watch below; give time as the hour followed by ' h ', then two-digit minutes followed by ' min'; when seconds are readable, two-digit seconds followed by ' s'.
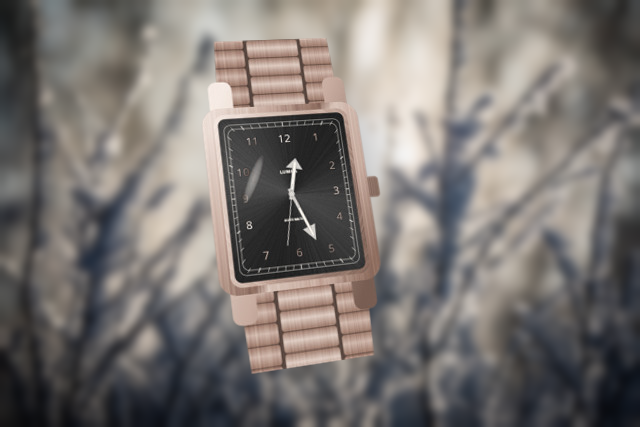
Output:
12 h 26 min 32 s
